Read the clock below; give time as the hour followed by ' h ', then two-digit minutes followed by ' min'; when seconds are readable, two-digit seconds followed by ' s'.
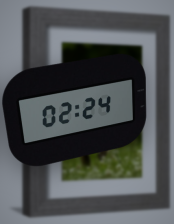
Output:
2 h 24 min
